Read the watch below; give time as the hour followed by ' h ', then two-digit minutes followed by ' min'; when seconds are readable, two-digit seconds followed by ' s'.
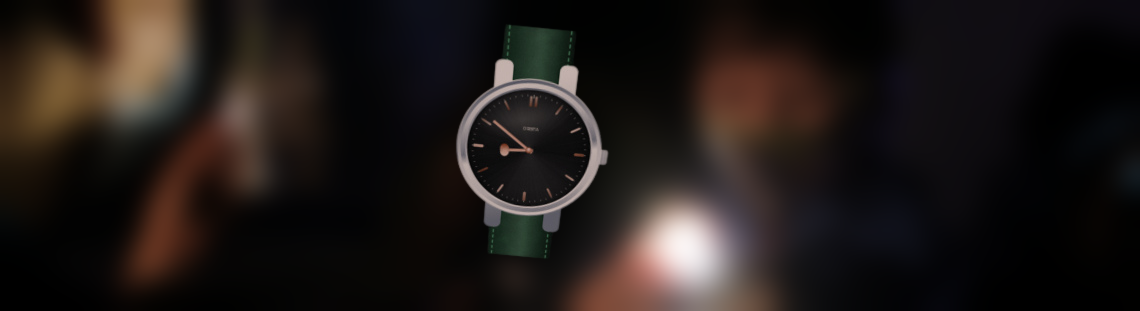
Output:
8 h 51 min
